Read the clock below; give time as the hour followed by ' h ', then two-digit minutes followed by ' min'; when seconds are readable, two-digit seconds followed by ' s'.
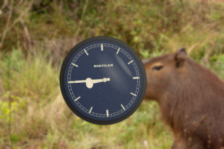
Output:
8 h 45 min
